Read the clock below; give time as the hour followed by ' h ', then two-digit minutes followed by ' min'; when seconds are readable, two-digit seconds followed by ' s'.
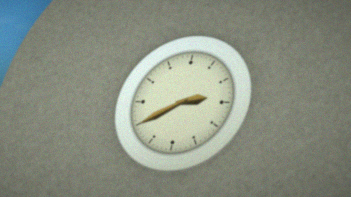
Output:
2 h 40 min
